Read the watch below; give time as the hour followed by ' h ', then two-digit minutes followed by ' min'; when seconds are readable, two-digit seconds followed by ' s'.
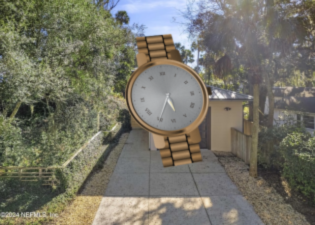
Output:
5 h 35 min
